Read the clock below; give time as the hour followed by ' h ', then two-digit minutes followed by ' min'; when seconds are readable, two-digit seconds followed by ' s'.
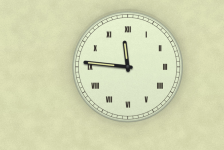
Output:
11 h 46 min
